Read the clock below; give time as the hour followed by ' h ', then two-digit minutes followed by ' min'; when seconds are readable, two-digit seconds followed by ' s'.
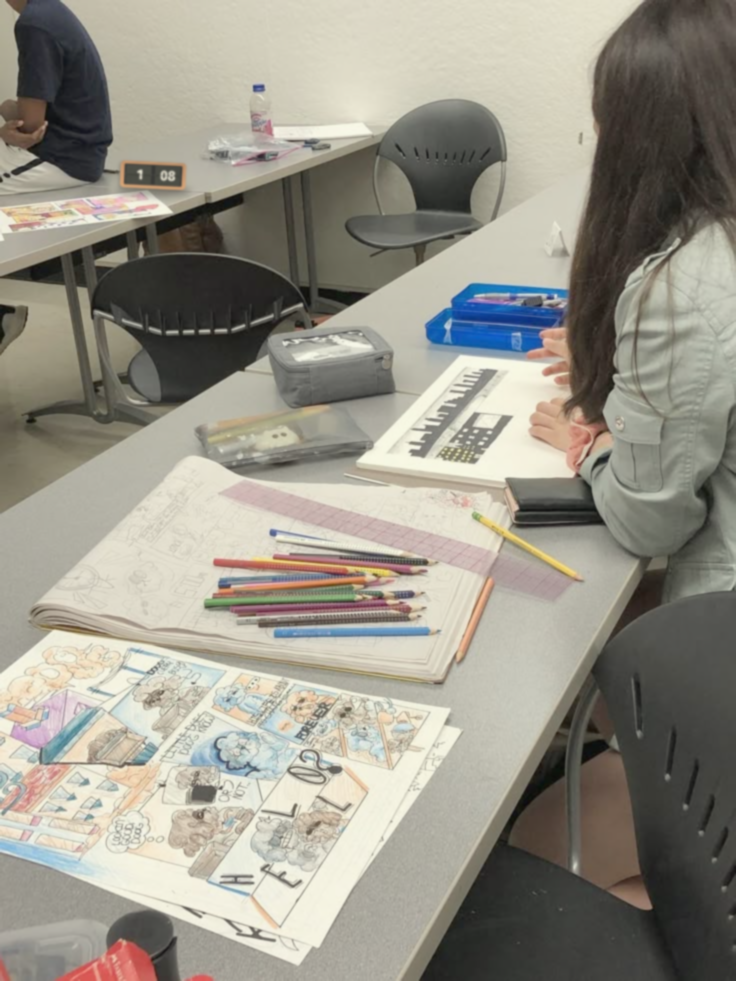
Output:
1 h 08 min
